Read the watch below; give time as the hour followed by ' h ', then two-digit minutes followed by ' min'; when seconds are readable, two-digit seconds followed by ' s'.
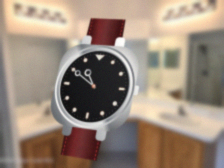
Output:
10 h 50 min
